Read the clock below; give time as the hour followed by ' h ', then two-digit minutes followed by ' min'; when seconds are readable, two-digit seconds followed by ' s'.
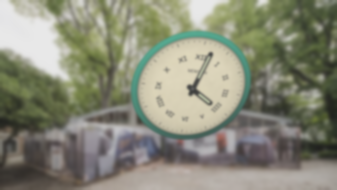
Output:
4 h 02 min
